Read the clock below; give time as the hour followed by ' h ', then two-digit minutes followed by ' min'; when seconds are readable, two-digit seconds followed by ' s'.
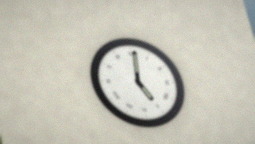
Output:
5 h 01 min
